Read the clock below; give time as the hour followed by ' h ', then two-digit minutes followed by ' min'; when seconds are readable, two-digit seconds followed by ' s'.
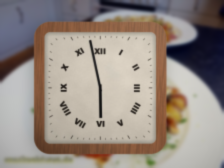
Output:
5 h 58 min
